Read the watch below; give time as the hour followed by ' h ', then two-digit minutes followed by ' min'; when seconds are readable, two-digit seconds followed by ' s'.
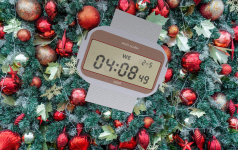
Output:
4 h 08 min 49 s
